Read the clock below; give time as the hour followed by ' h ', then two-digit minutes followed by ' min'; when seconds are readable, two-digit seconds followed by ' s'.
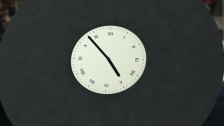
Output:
4 h 53 min
